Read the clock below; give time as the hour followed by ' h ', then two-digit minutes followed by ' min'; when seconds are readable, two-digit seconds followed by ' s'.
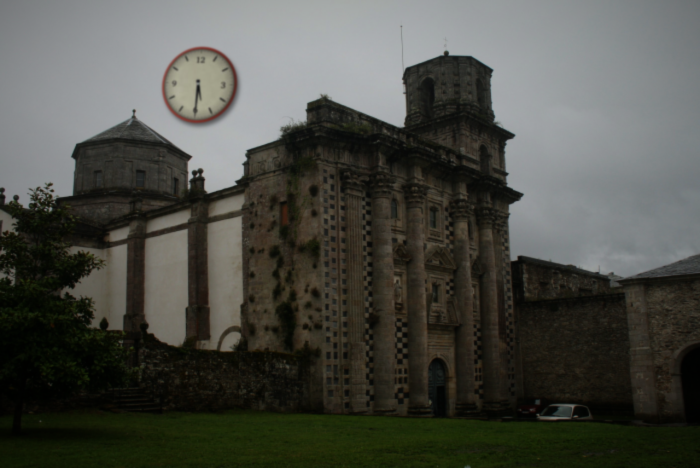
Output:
5 h 30 min
